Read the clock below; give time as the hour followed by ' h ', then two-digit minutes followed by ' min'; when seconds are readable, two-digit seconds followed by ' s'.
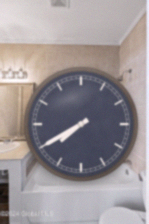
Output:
7 h 40 min
